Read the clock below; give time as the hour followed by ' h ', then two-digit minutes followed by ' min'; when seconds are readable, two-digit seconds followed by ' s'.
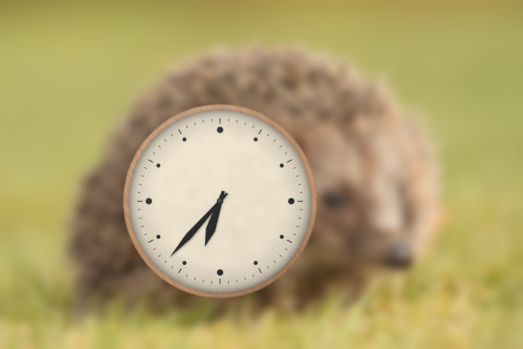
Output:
6 h 37 min
